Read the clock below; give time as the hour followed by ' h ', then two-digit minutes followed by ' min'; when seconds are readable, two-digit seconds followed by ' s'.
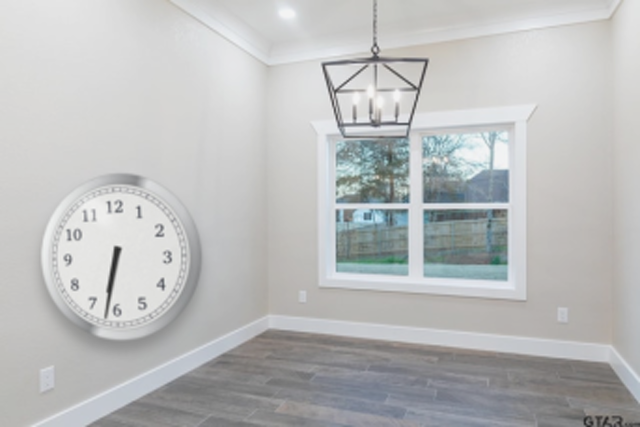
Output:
6 h 32 min
